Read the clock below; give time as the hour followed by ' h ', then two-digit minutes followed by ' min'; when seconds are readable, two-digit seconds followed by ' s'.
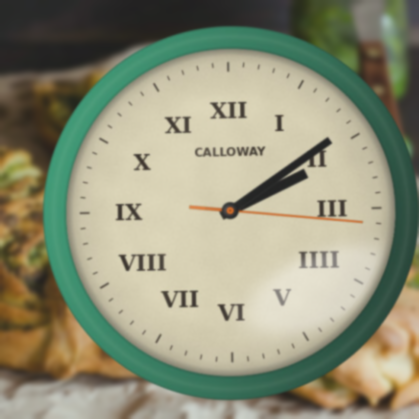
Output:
2 h 09 min 16 s
